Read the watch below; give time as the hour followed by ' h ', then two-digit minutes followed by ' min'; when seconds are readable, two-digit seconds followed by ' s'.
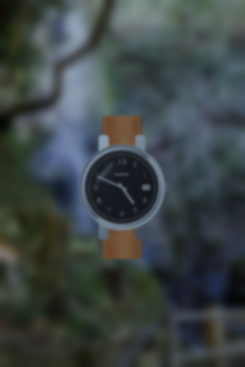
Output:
4 h 49 min
